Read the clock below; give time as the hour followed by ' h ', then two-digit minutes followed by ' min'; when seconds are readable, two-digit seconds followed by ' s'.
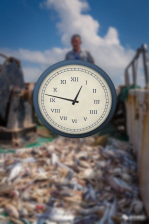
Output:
12 h 47 min
